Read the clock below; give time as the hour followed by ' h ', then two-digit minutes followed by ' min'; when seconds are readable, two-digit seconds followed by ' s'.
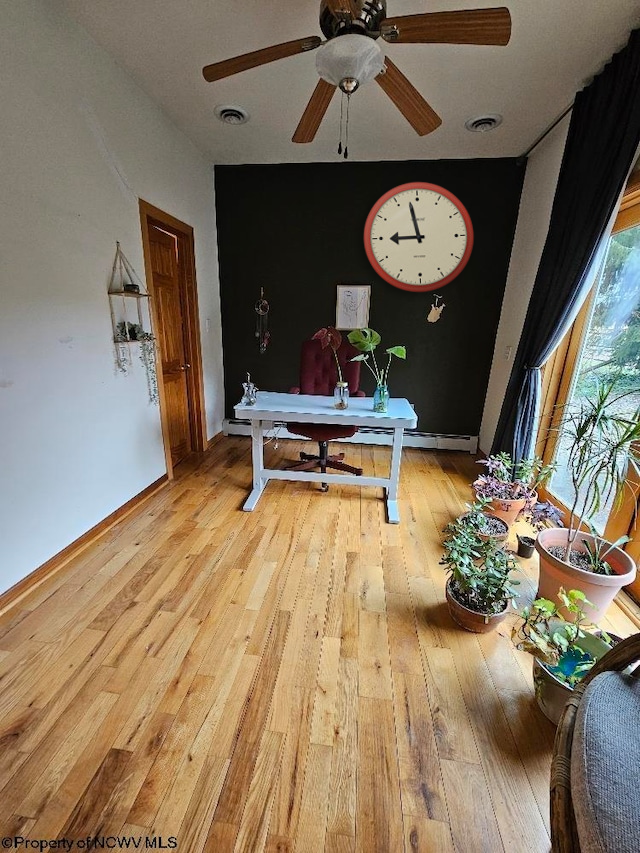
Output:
8 h 58 min
